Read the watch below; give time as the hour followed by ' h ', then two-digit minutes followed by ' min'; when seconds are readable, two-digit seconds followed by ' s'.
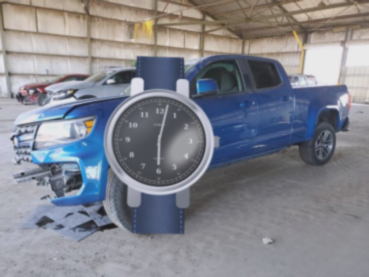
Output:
6 h 02 min
